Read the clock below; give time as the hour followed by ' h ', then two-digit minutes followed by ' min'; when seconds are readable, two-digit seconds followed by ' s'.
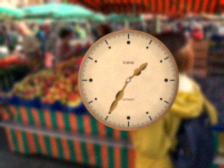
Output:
1 h 35 min
